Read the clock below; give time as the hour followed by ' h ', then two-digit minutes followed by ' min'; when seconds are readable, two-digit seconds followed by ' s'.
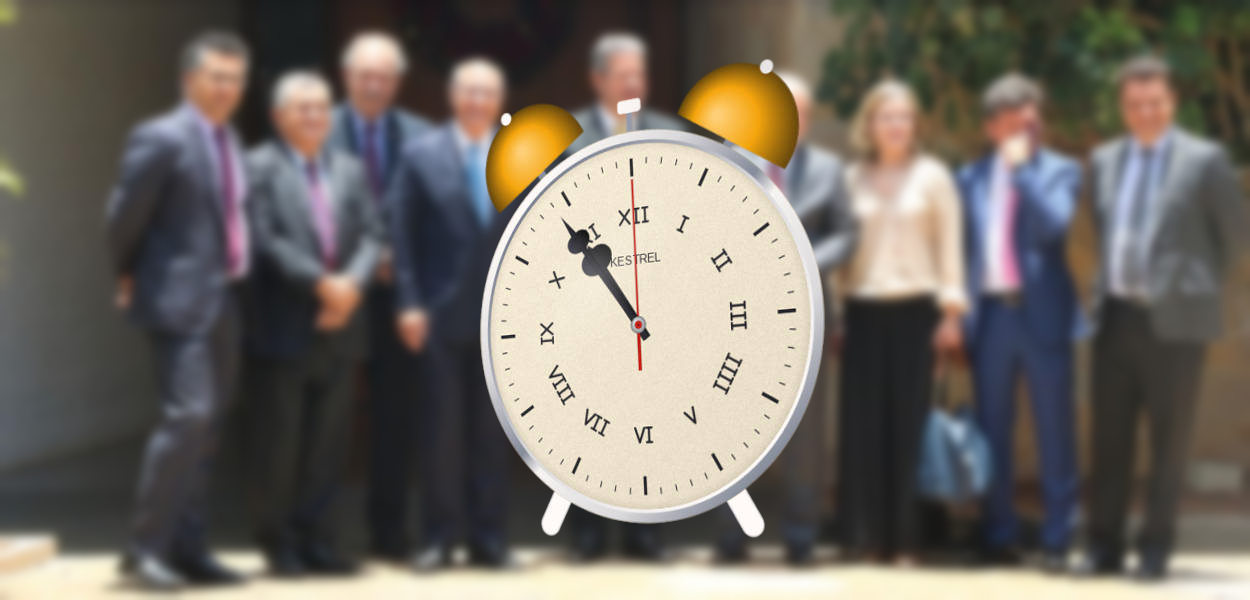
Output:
10 h 54 min 00 s
